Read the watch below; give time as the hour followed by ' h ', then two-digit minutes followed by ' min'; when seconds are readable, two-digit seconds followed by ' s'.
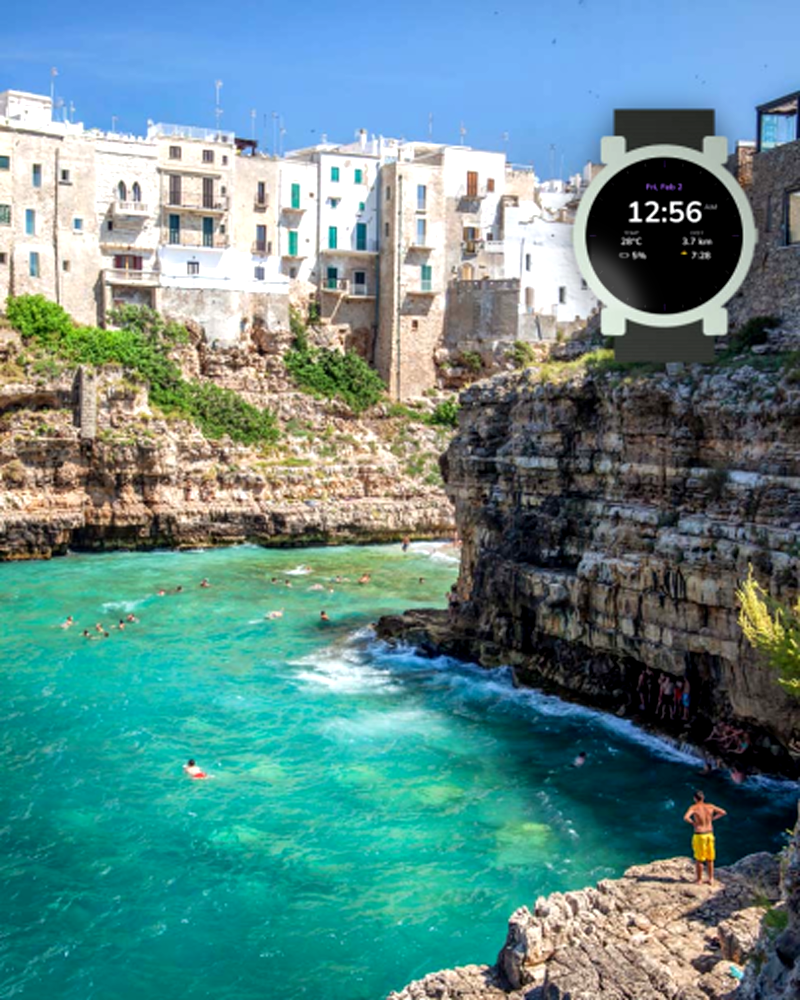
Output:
12 h 56 min
